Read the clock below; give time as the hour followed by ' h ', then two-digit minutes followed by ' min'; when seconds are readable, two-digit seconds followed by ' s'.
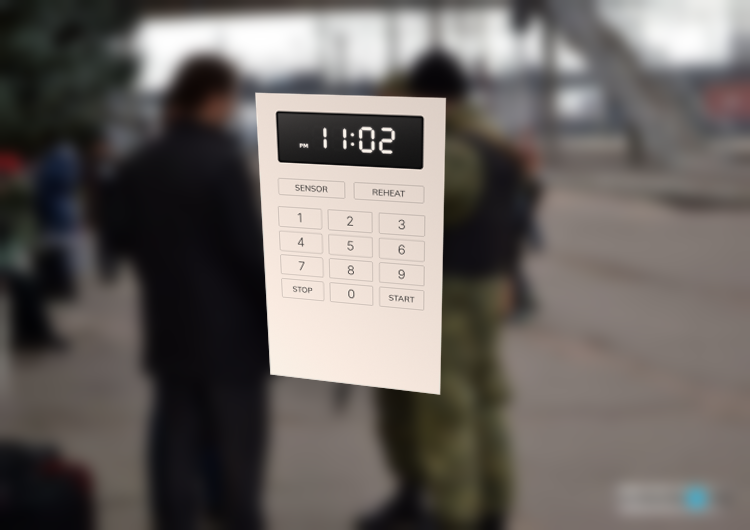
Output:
11 h 02 min
